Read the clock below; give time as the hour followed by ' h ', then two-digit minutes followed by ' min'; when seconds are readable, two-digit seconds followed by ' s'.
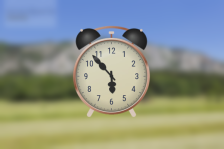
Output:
5 h 53 min
